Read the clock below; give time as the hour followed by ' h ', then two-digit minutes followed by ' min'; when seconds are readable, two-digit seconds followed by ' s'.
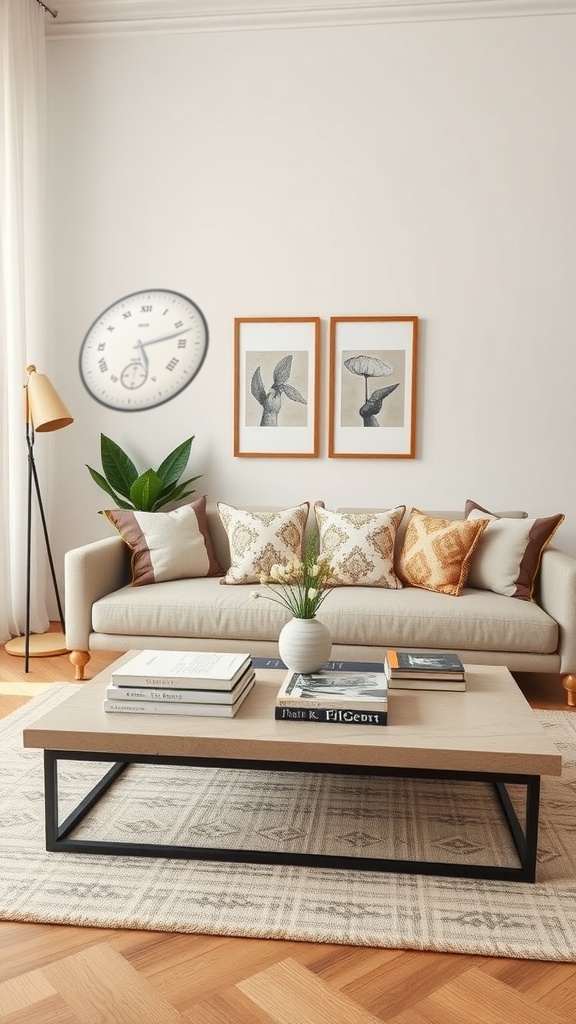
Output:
5 h 12 min
